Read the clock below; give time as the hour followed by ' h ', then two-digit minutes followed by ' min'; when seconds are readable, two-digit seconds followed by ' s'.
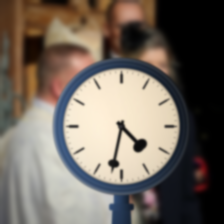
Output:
4 h 32 min
